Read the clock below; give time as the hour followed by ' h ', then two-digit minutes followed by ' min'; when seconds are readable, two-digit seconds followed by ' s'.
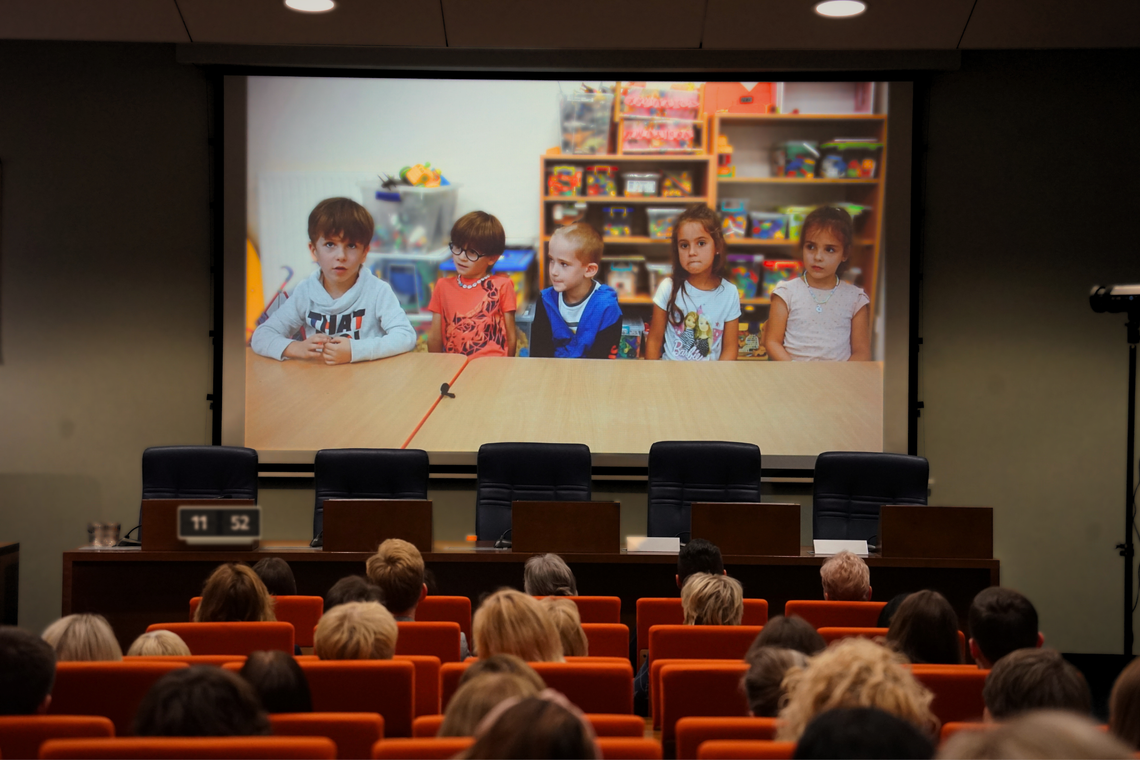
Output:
11 h 52 min
